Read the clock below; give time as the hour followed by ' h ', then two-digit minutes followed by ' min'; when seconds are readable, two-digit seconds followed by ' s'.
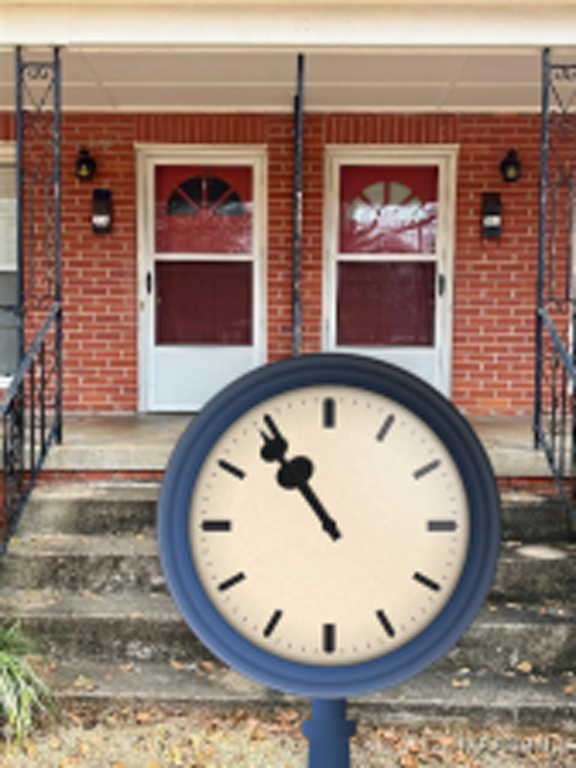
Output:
10 h 54 min
